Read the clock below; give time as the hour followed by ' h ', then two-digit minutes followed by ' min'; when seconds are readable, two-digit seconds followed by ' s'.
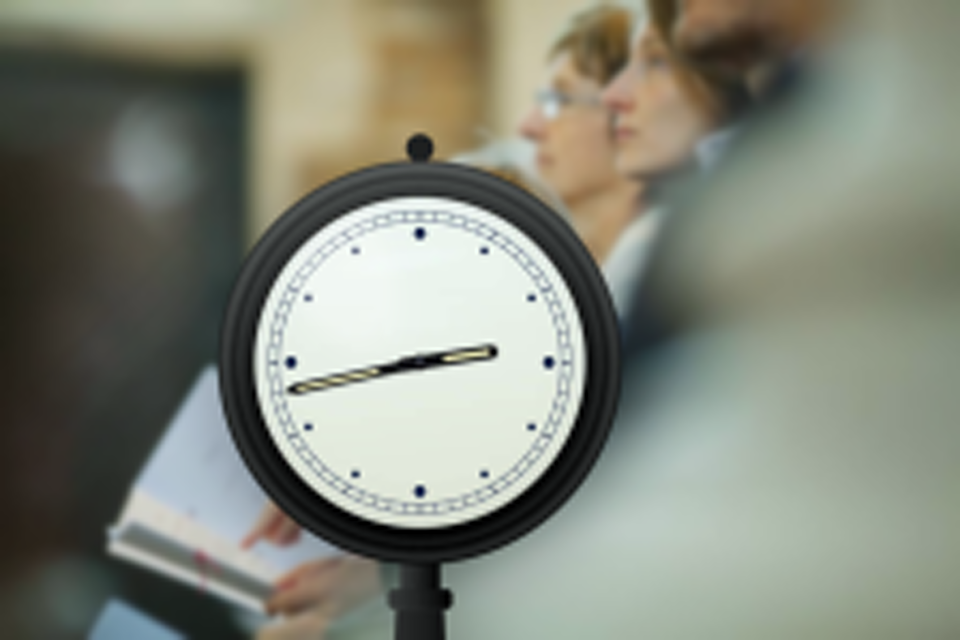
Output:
2 h 43 min
